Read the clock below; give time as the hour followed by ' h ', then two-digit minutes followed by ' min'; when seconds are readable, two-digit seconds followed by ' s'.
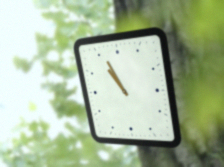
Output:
10 h 56 min
